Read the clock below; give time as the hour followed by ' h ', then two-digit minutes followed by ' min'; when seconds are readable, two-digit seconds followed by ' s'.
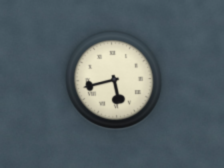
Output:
5 h 43 min
